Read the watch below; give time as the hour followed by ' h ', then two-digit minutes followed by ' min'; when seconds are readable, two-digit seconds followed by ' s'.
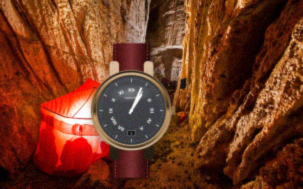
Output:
1 h 04 min
